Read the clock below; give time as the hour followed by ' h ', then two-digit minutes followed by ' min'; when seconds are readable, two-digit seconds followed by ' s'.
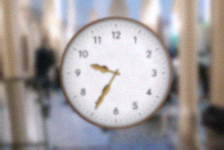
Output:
9 h 35 min
